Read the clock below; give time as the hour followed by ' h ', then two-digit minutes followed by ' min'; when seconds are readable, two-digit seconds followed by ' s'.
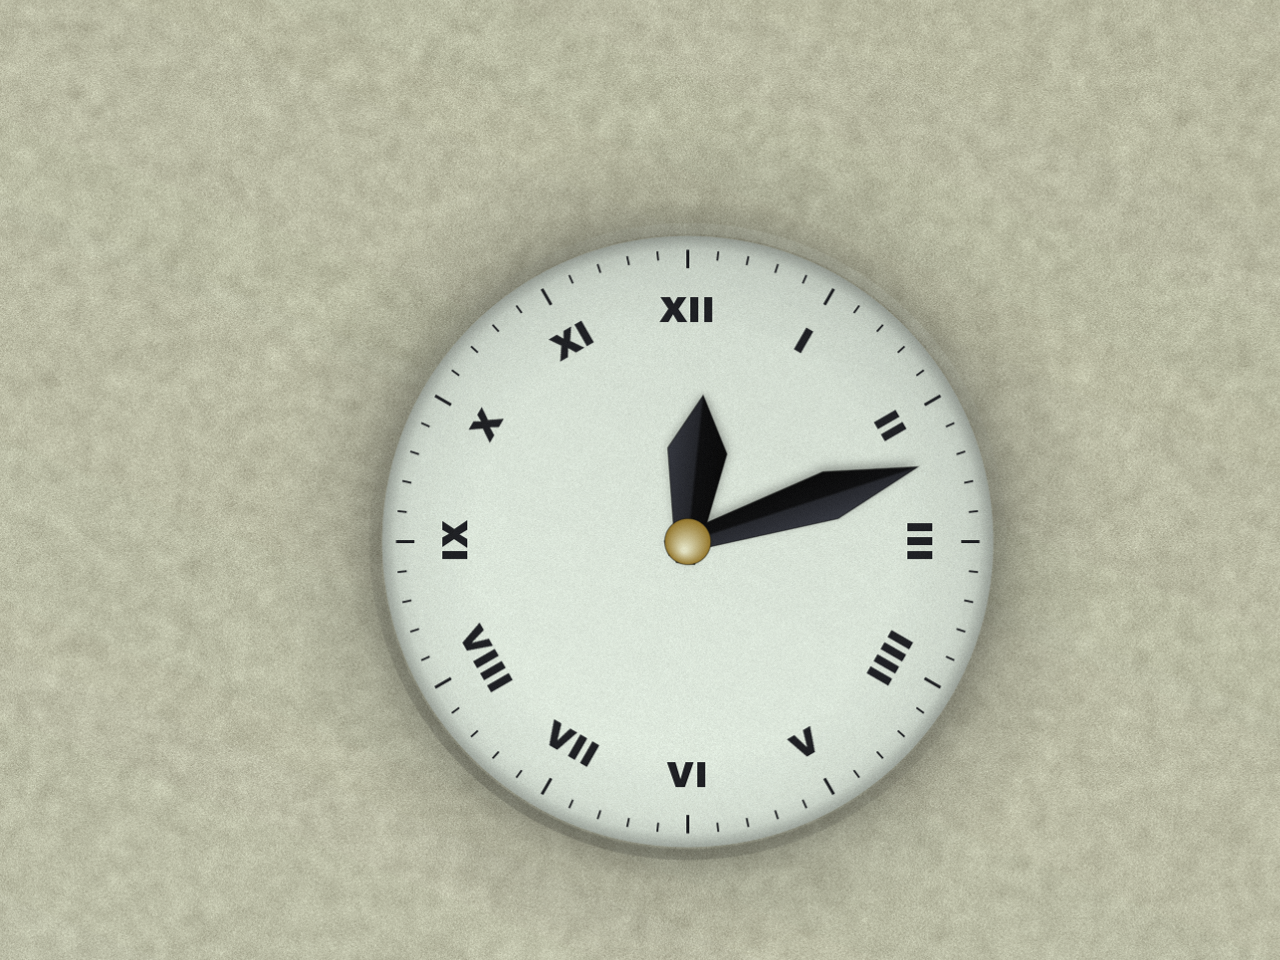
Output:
12 h 12 min
